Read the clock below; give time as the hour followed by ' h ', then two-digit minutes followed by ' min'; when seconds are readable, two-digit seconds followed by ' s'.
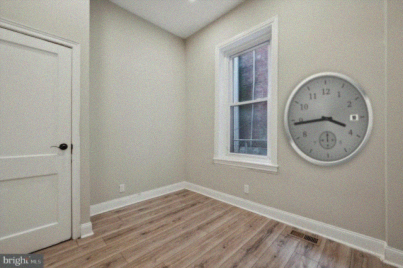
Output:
3 h 44 min
